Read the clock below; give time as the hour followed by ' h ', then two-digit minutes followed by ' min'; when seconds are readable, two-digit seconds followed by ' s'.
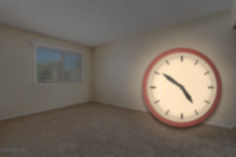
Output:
4 h 51 min
